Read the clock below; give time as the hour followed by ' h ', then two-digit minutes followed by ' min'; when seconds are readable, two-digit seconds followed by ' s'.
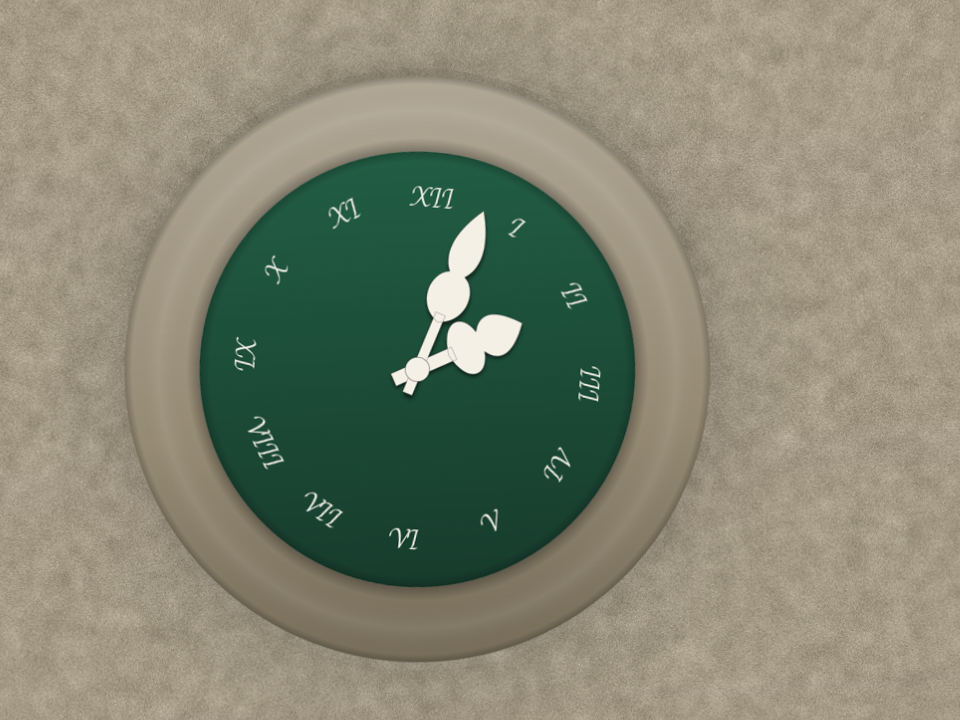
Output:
2 h 03 min
